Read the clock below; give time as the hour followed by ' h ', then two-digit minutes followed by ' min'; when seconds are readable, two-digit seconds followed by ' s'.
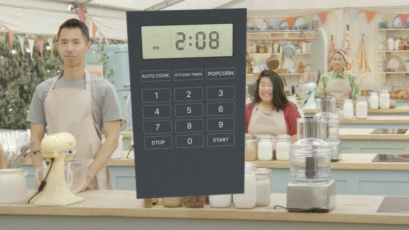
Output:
2 h 08 min
